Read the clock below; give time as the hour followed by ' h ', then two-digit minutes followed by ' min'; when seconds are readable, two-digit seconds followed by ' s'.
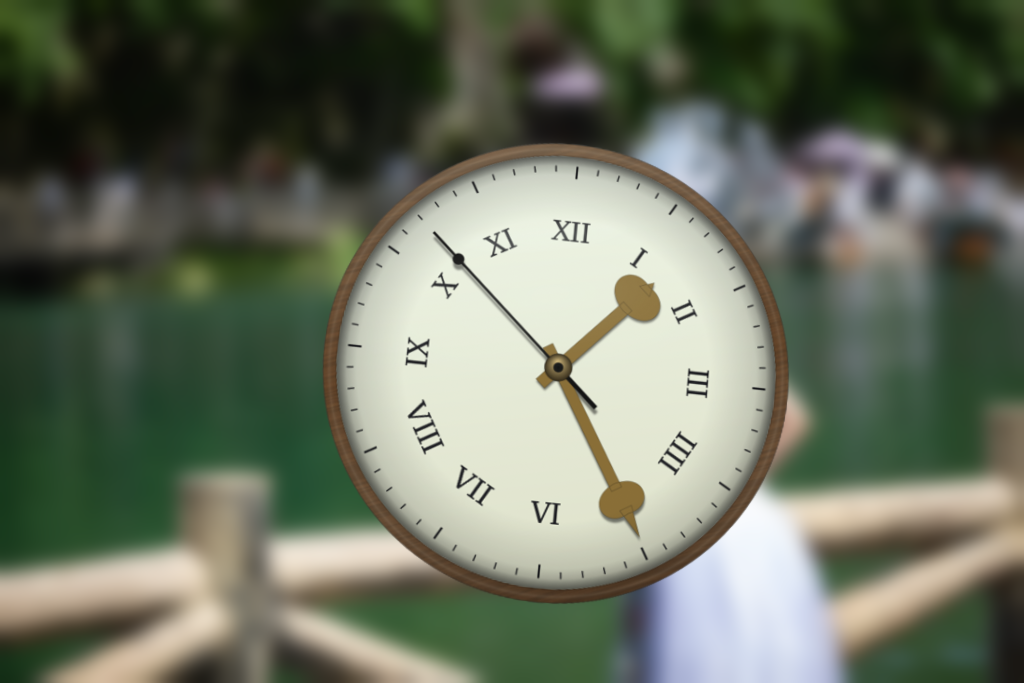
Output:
1 h 24 min 52 s
